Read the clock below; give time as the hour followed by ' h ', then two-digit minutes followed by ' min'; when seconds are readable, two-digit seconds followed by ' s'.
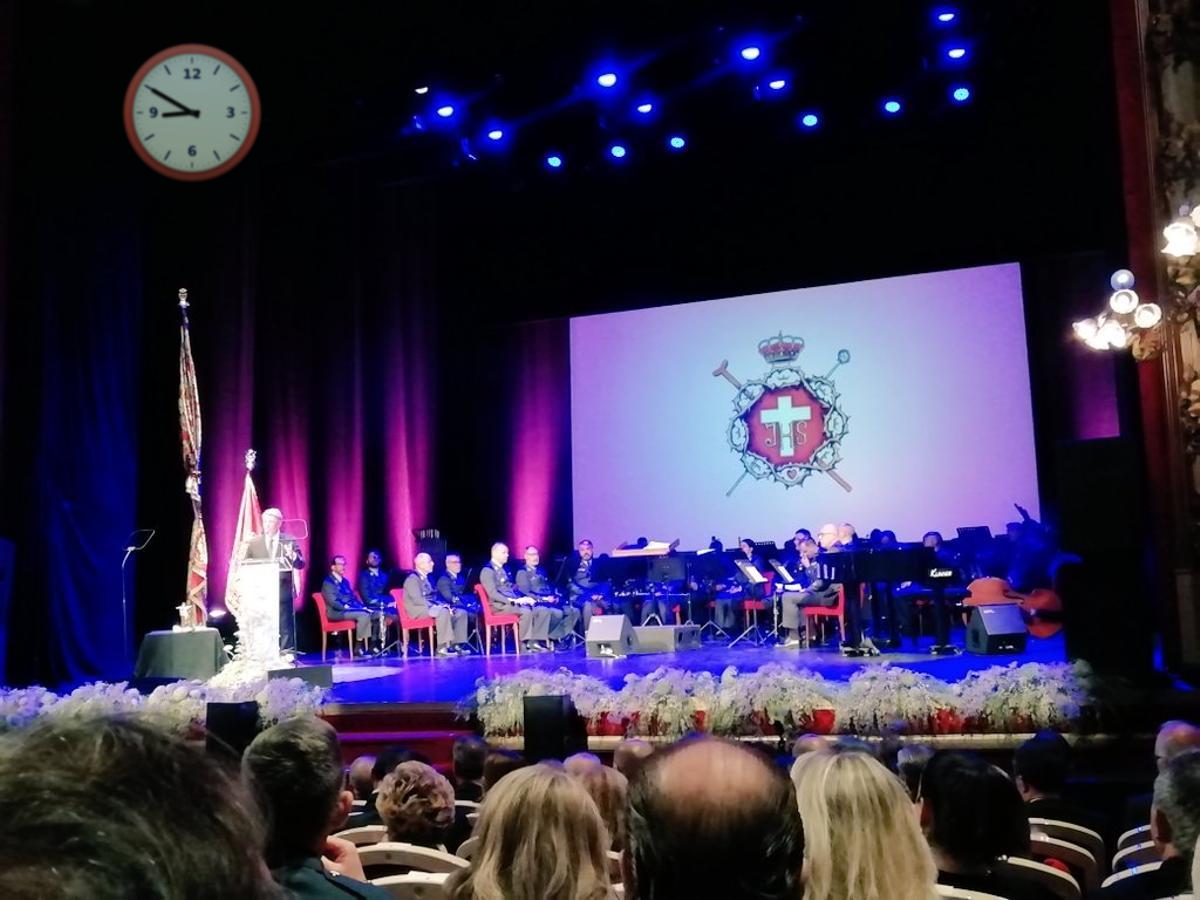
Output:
8 h 50 min
